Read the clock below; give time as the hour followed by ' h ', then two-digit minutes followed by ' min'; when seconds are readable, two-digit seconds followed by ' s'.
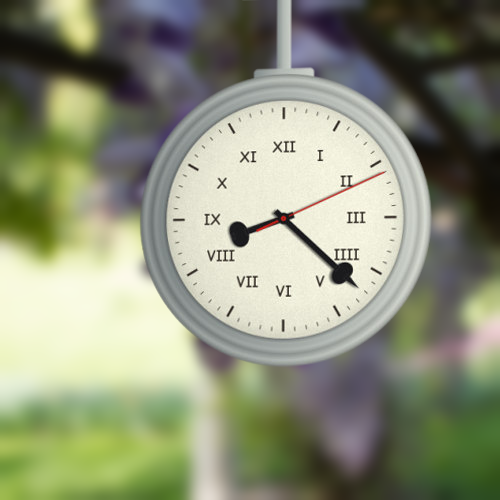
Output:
8 h 22 min 11 s
